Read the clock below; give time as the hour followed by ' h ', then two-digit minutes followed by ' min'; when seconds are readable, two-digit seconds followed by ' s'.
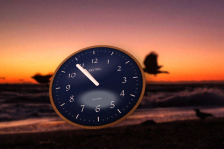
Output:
10 h 54 min
